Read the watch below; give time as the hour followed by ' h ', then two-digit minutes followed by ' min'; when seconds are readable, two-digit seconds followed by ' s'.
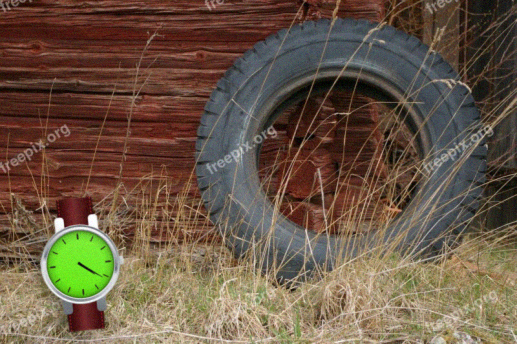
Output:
4 h 21 min
